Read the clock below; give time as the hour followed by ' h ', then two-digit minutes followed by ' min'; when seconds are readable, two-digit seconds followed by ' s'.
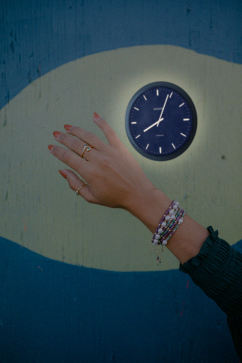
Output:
8 h 04 min
